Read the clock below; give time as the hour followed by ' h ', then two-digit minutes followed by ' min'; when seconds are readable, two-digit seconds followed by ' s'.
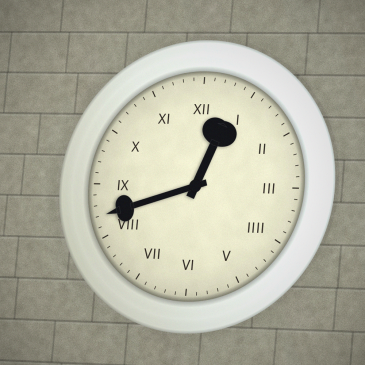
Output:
12 h 42 min
